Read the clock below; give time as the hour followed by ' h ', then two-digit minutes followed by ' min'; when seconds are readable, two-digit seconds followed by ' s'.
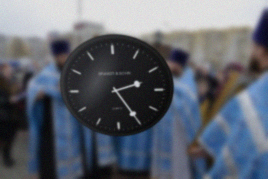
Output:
2 h 25 min
